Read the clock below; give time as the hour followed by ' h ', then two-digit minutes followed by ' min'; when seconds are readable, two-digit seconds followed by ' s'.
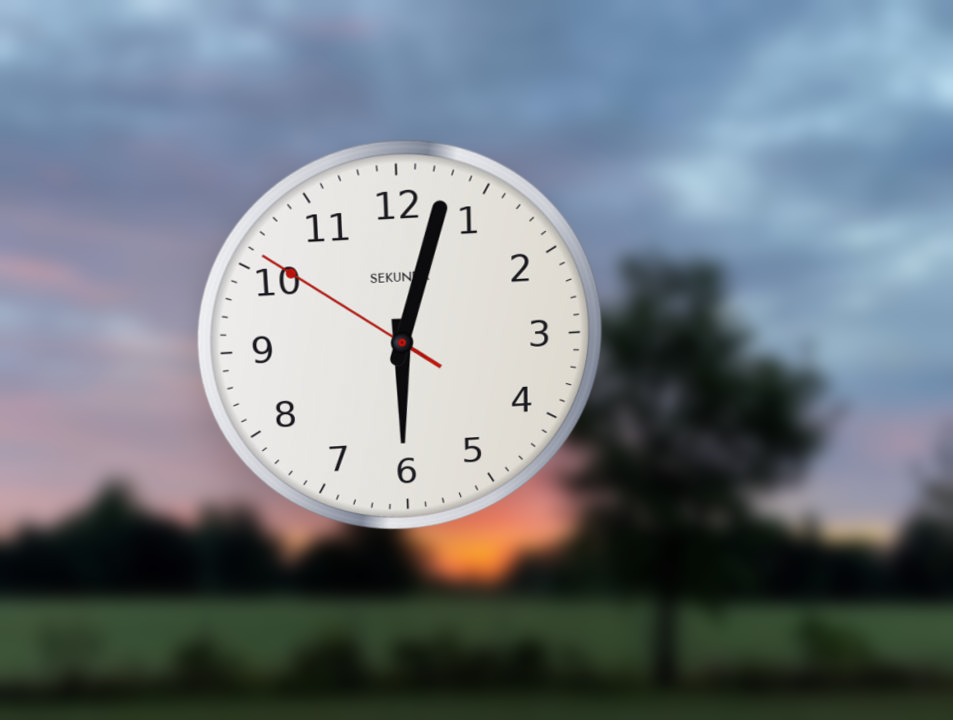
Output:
6 h 02 min 51 s
